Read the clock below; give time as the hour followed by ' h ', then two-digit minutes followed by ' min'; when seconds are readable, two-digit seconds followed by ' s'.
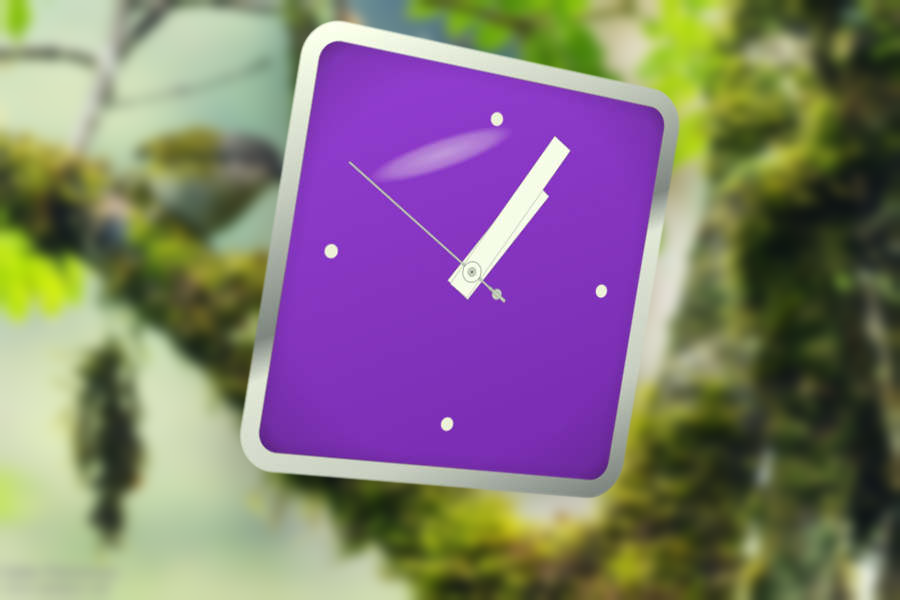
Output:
1 h 04 min 50 s
